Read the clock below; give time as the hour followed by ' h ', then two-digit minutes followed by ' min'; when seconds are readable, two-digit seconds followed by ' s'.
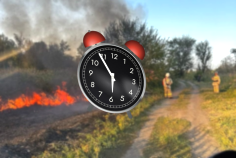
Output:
5 h 54 min
